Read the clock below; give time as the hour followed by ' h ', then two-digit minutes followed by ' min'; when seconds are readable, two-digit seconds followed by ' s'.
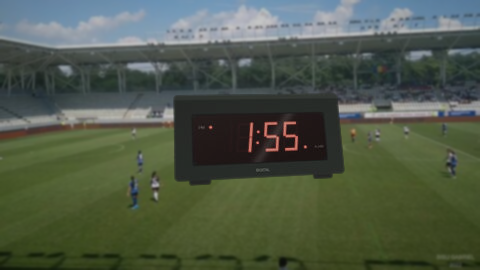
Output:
1 h 55 min
